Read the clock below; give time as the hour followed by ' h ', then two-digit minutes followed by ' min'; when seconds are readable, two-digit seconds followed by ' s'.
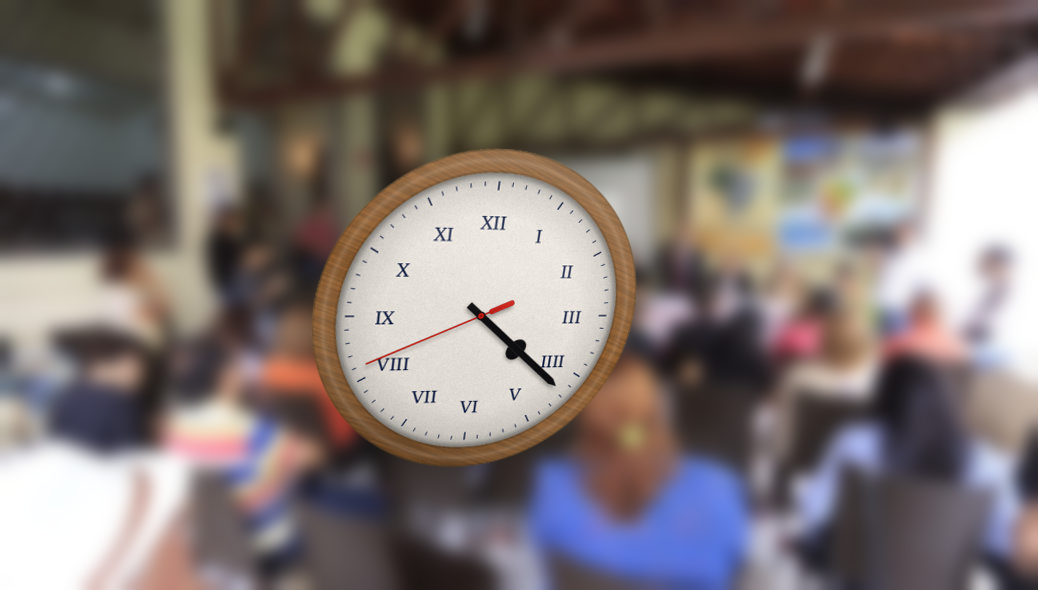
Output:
4 h 21 min 41 s
